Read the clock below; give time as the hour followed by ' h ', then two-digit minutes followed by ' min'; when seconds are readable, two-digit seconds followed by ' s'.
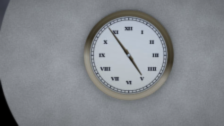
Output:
4 h 54 min
